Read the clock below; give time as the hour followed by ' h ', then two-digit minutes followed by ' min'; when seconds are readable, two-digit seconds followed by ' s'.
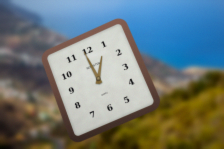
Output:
12 h 59 min
